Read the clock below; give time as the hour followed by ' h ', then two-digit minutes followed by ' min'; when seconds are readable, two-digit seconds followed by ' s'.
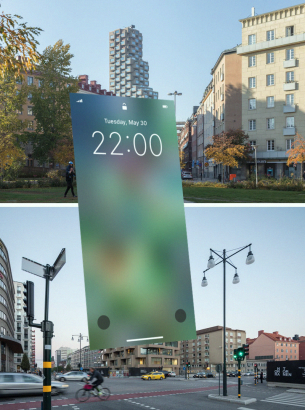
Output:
22 h 00 min
